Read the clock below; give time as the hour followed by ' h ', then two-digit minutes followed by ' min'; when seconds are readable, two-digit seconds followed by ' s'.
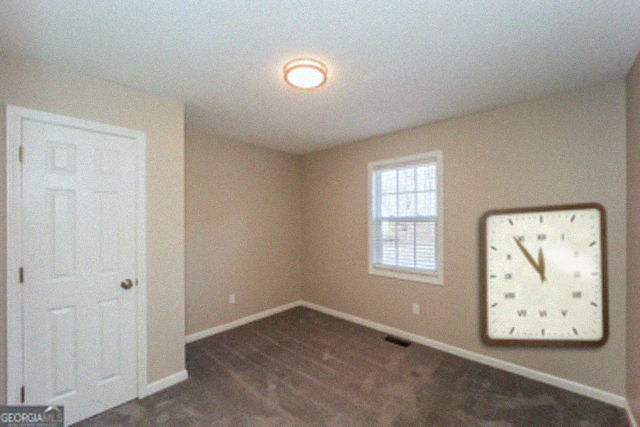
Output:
11 h 54 min
